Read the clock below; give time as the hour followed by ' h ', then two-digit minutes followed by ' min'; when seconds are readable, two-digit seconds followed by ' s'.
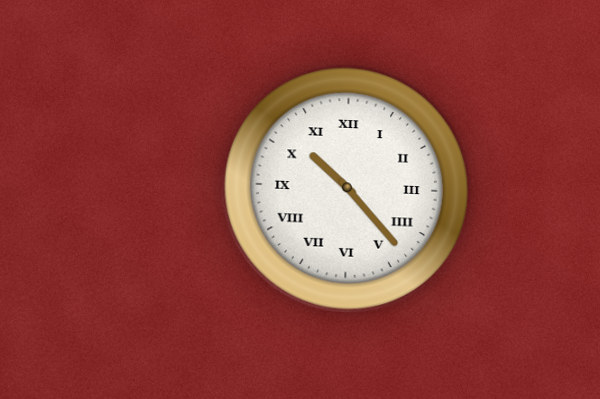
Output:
10 h 23 min
